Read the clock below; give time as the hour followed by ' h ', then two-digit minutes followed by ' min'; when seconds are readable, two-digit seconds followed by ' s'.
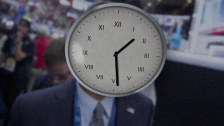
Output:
1 h 29 min
